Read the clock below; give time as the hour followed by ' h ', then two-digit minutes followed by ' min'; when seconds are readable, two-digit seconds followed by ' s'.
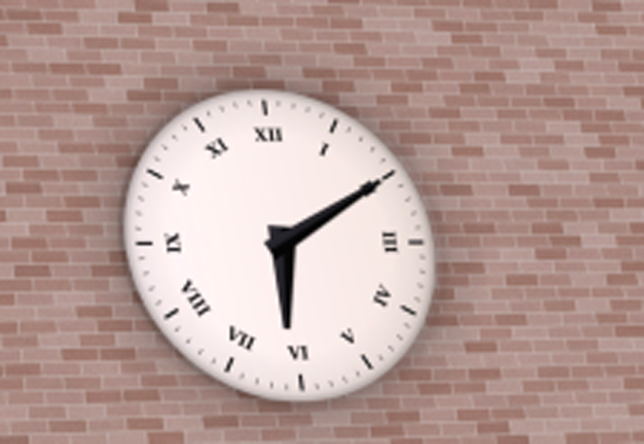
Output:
6 h 10 min
